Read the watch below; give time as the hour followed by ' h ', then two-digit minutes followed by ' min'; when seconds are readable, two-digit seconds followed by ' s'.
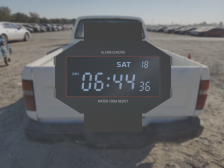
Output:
6 h 44 min 36 s
